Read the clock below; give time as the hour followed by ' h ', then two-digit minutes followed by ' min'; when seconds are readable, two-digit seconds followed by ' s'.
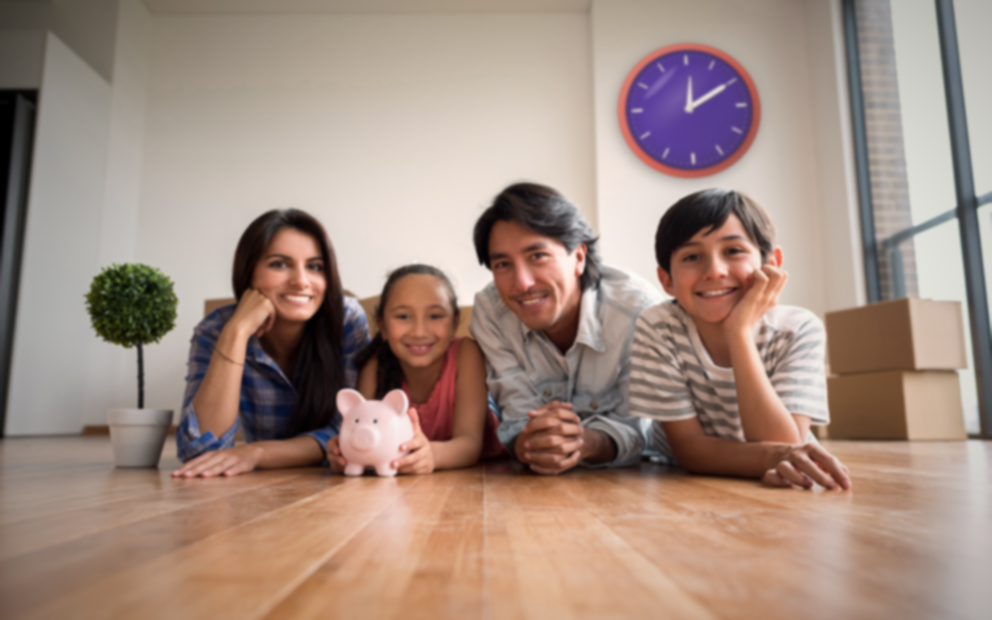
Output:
12 h 10 min
